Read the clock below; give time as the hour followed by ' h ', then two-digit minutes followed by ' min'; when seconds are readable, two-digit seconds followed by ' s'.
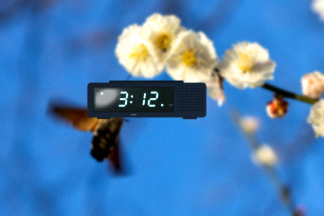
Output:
3 h 12 min
